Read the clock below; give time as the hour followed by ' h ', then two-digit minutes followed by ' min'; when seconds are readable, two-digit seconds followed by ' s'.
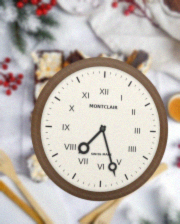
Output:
7 h 27 min
